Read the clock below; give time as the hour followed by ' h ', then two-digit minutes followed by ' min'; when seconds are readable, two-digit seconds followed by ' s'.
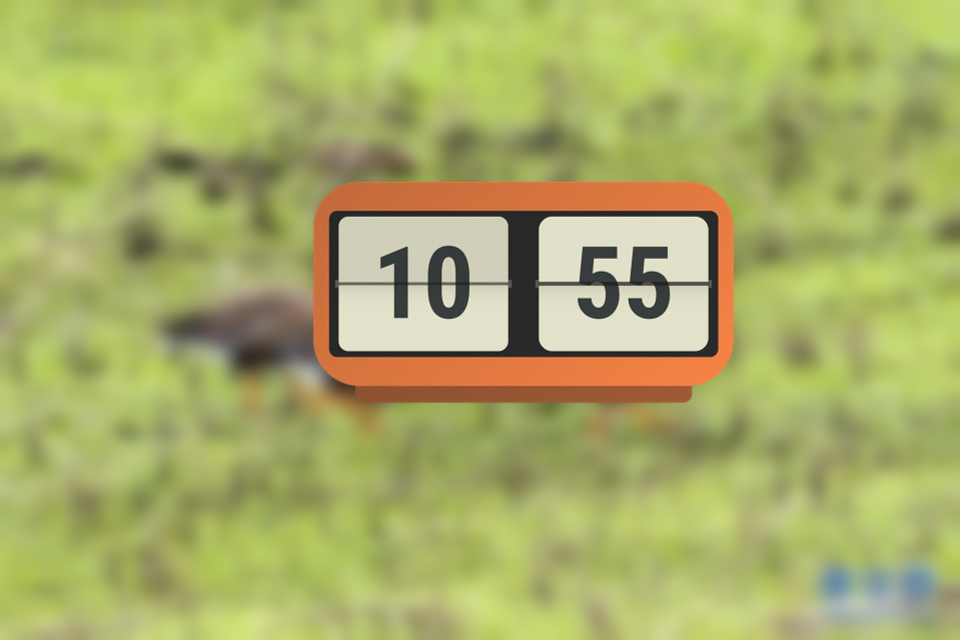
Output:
10 h 55 min
